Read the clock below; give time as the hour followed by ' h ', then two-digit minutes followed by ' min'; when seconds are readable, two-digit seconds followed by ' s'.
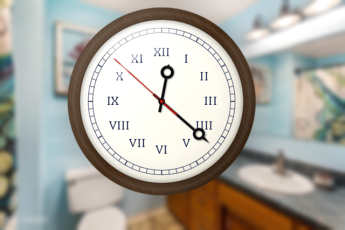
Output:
12 h 21 min 52 s
